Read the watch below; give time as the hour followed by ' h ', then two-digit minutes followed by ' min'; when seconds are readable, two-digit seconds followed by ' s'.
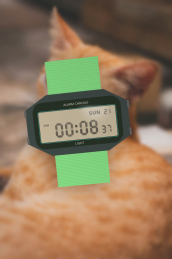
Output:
0 h 08 min 37 s
